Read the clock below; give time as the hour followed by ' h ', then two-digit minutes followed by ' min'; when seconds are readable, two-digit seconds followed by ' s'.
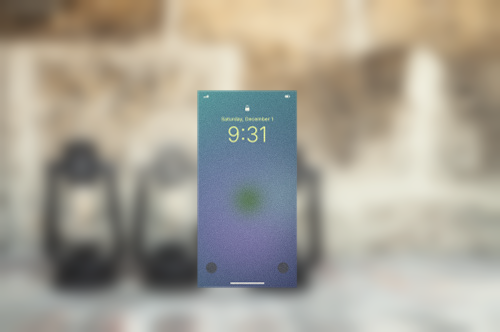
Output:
9 h 31 min
